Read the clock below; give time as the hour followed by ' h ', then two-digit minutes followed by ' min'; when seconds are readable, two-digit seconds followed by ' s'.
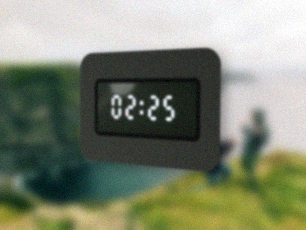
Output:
2 h 25 min
